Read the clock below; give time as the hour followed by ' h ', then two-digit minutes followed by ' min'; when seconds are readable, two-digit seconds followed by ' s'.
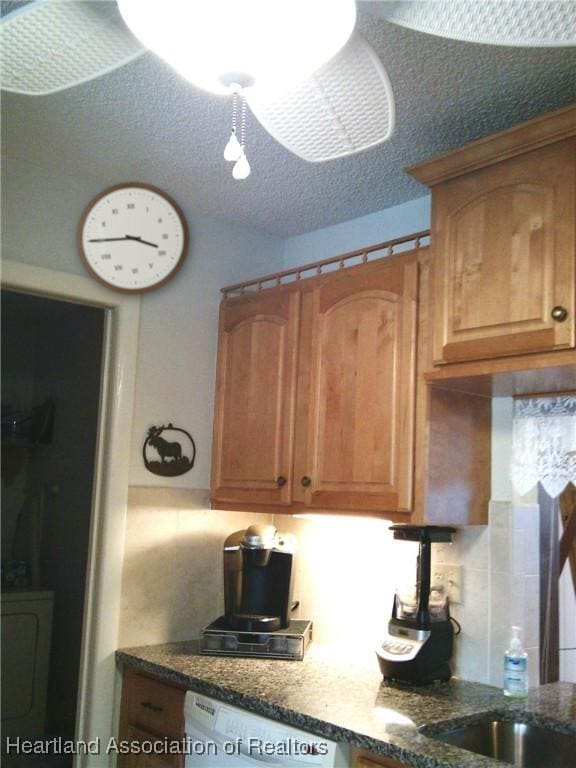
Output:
3 h 45 min
